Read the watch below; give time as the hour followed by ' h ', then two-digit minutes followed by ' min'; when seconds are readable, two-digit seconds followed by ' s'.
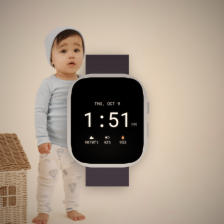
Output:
1 h 51 min
